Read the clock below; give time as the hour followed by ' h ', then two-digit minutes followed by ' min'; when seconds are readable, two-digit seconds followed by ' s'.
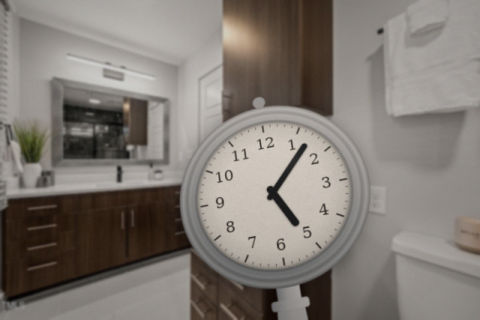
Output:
5 h 07 min
